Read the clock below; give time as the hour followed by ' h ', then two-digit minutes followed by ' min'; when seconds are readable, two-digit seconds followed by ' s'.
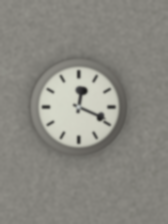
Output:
12 h 19 min
